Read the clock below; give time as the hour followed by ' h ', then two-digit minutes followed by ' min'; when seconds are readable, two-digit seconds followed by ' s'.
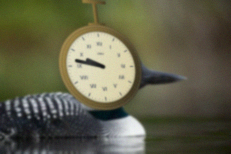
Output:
9 h 47 min
